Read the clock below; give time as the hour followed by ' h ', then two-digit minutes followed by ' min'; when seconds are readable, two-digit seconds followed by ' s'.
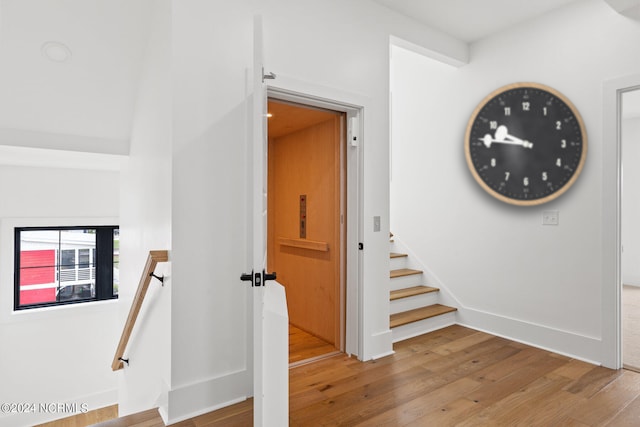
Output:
9 h 46 min
